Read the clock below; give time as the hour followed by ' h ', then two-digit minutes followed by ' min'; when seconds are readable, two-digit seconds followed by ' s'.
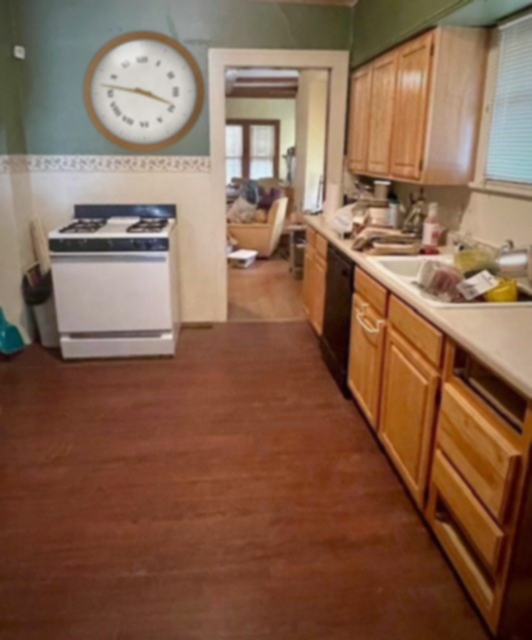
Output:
3 h 47 min
